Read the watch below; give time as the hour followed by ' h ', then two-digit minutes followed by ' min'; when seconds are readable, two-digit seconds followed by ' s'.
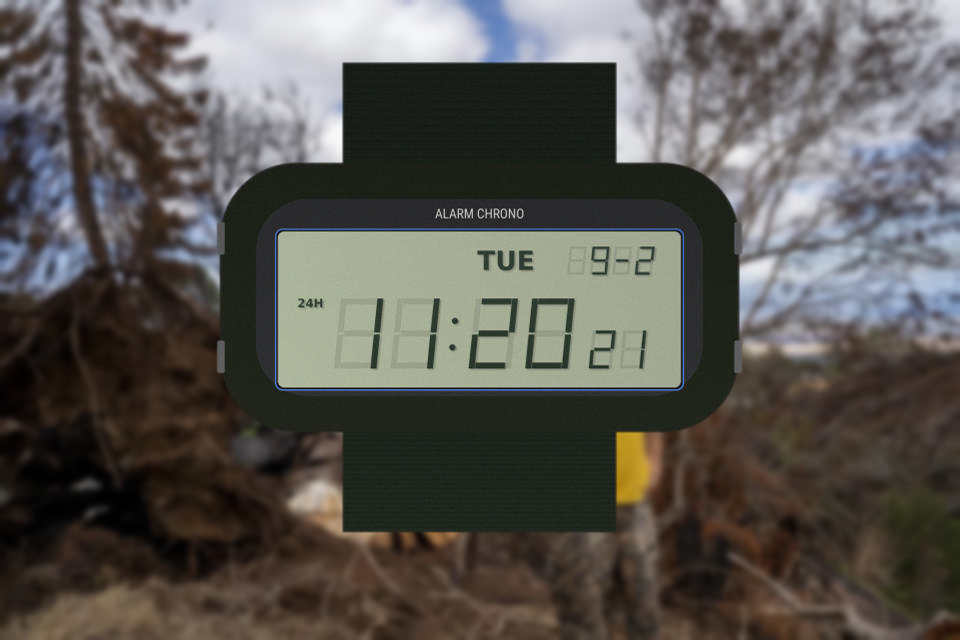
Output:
11 h 20 min 21 s
